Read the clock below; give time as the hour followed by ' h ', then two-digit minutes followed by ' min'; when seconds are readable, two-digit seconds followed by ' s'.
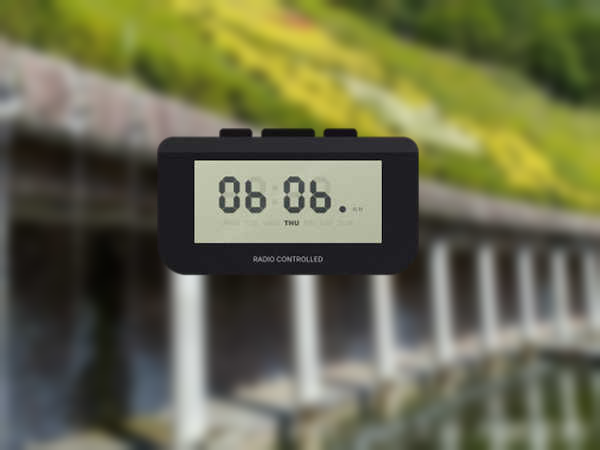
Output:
6 h 06 min
